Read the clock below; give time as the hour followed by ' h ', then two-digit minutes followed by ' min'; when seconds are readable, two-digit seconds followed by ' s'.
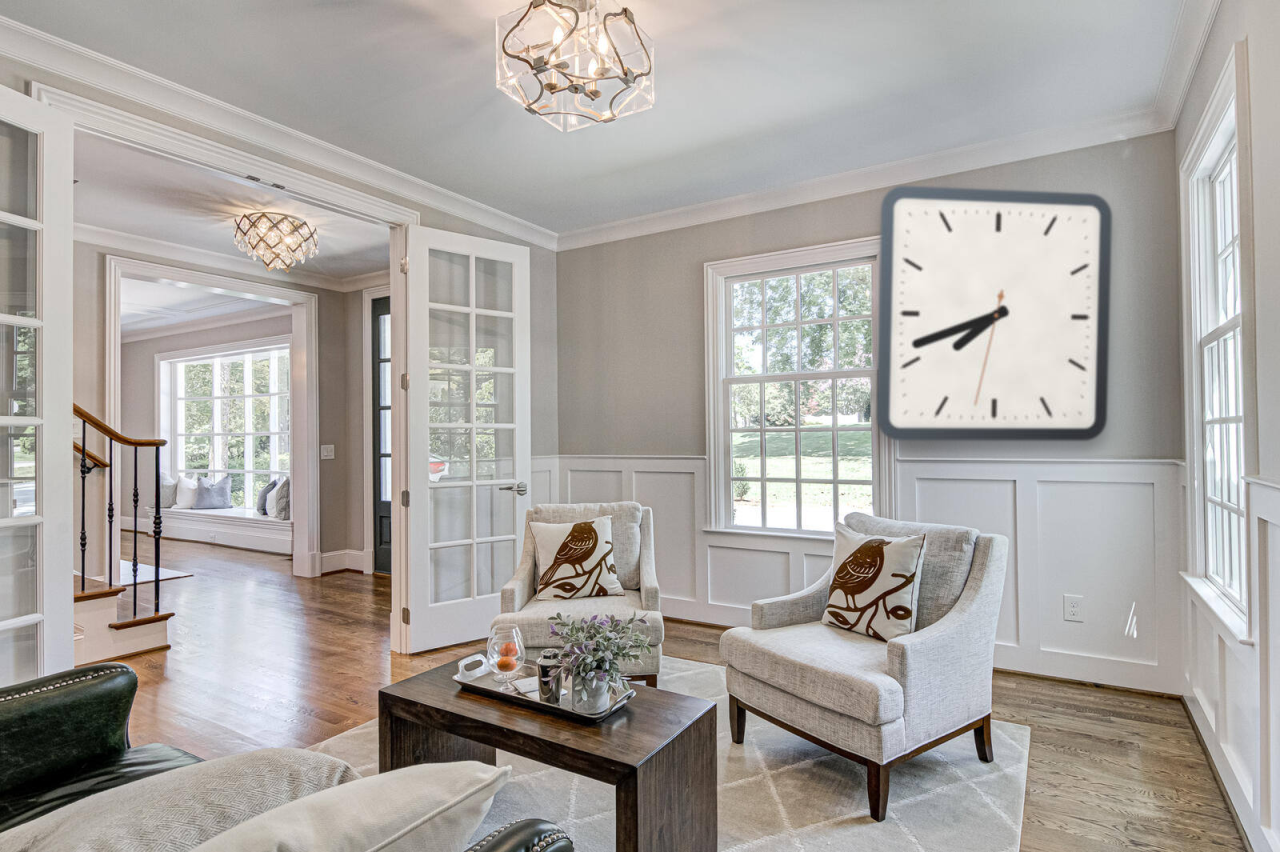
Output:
7 h 41 min 32 s
